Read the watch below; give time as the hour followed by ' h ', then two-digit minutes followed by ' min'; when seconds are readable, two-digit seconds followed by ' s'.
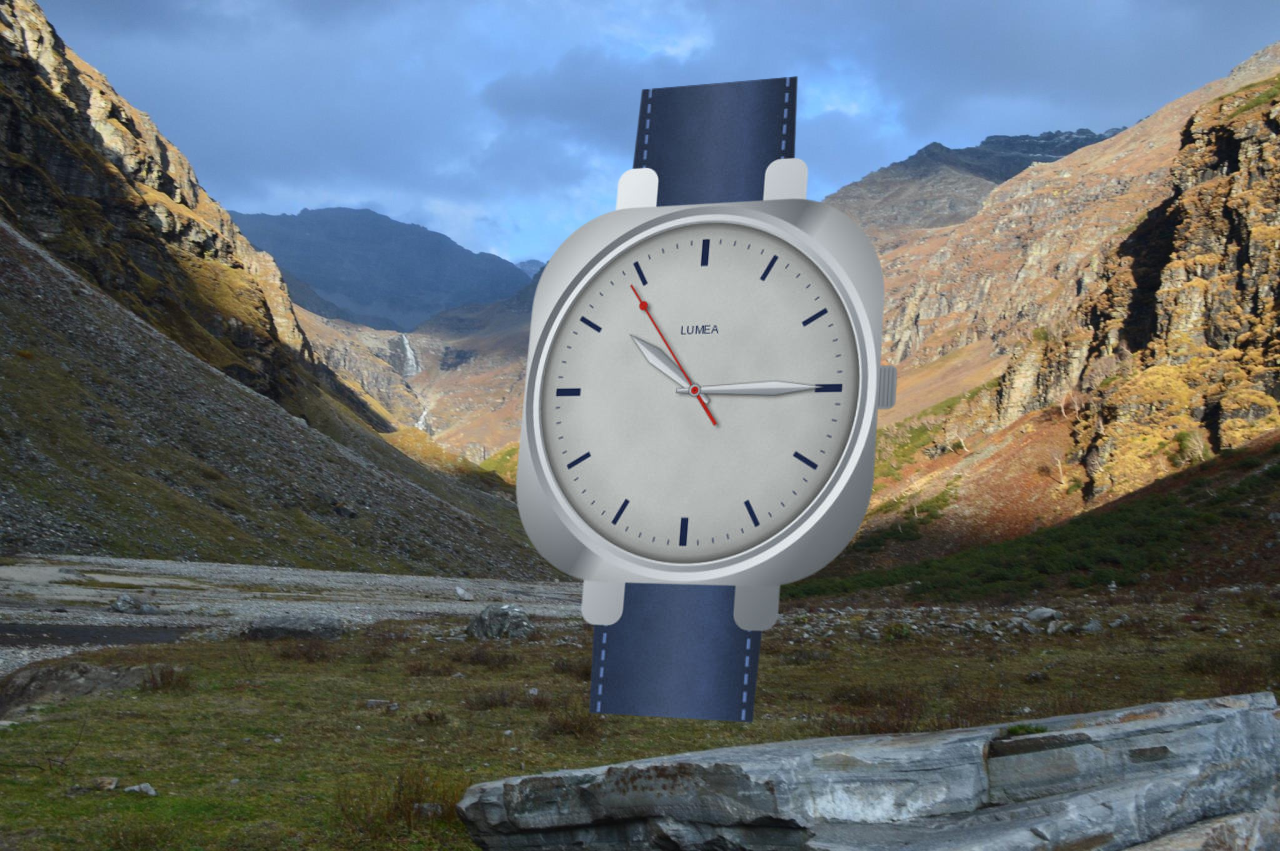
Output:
10 h 14 min 54 s
